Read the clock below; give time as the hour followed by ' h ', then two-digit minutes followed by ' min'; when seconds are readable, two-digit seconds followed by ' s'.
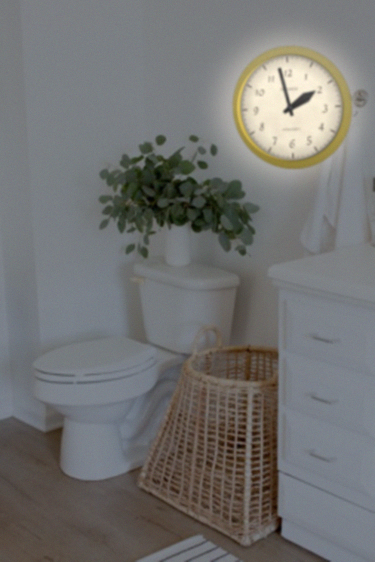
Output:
1 h 58 min
